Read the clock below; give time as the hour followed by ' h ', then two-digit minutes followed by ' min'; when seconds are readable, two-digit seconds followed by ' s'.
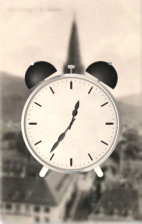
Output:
12 h 36 min
